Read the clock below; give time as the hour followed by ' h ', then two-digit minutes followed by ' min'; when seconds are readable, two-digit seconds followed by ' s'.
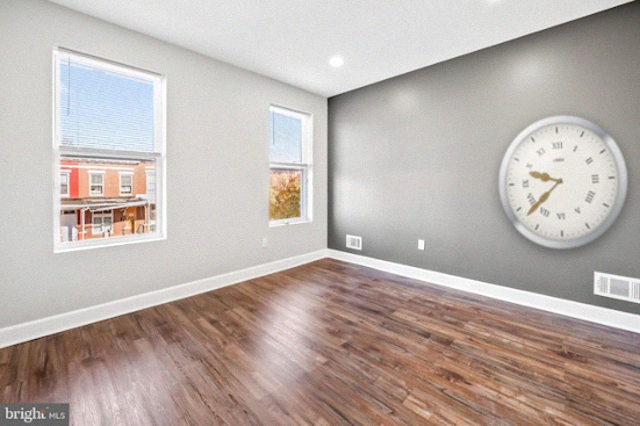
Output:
9 h 38 min
